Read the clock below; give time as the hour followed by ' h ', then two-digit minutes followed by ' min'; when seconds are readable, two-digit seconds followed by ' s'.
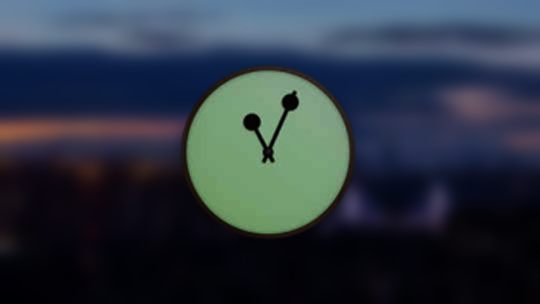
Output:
11 h 04 min
